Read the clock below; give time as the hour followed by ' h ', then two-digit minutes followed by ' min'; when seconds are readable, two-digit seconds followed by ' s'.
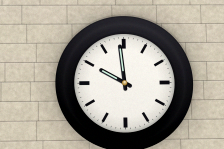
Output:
9 h 59 min
